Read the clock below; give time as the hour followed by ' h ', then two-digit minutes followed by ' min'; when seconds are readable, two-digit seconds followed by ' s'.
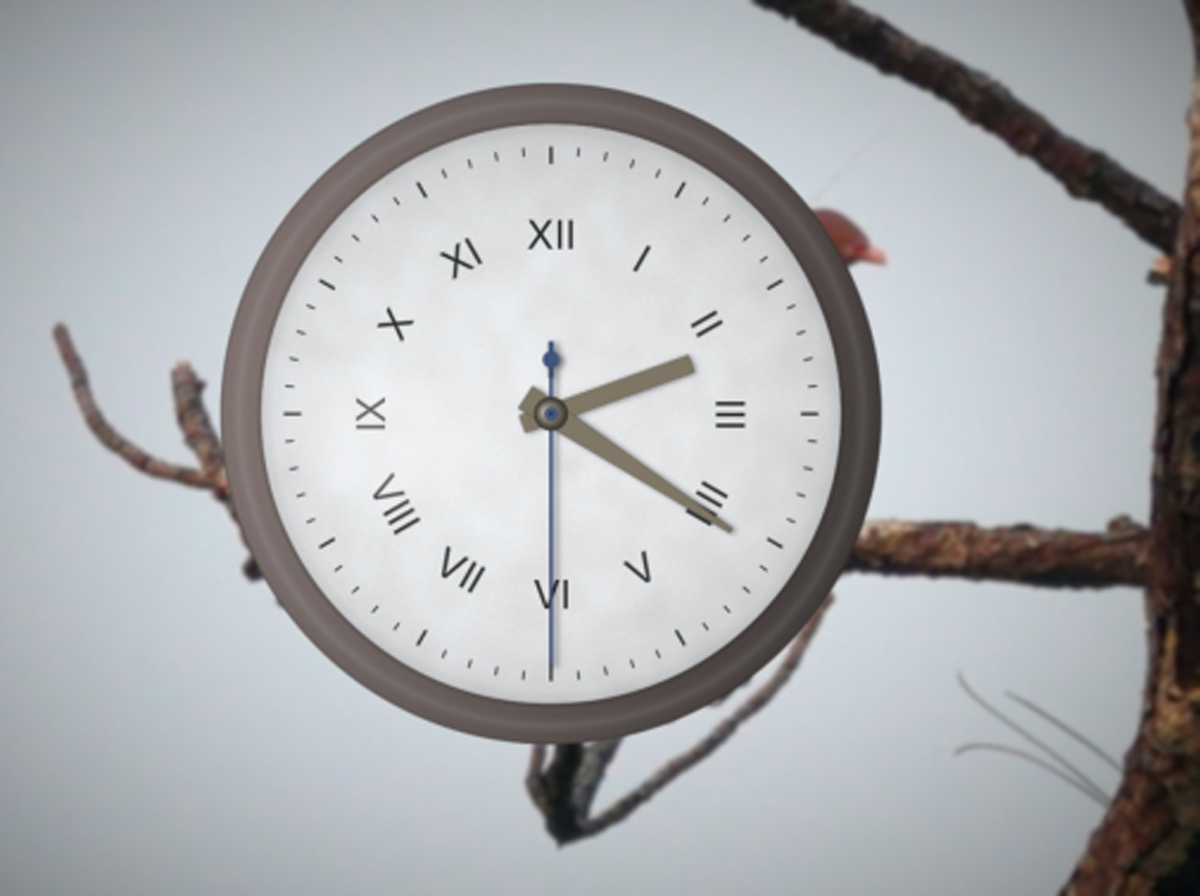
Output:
2 h 20 min 30 s
